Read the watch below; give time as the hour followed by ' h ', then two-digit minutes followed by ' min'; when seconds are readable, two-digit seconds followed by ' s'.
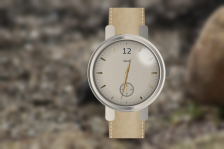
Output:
12 h 32 min
